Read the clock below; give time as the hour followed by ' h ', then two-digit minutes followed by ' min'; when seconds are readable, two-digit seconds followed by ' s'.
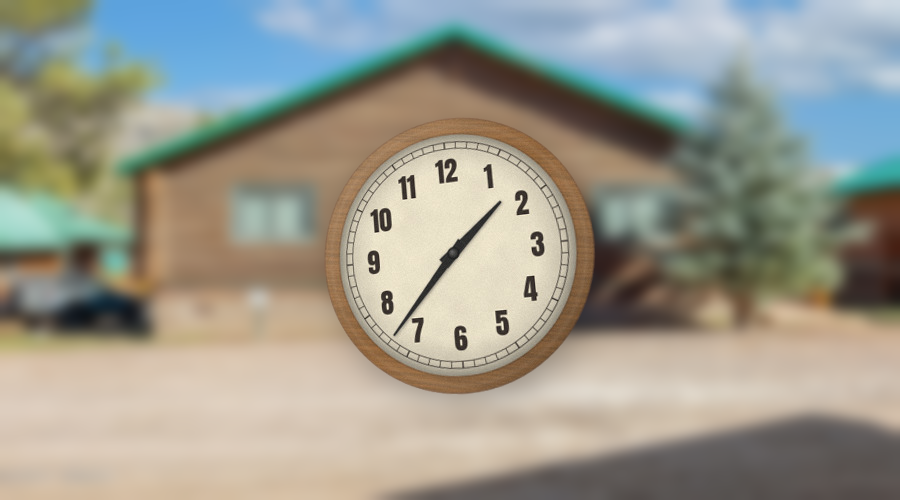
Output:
1 h 37 min
